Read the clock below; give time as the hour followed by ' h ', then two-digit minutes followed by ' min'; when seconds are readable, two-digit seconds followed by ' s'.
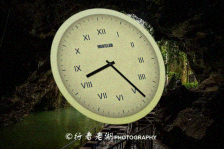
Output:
8 h 24 min
